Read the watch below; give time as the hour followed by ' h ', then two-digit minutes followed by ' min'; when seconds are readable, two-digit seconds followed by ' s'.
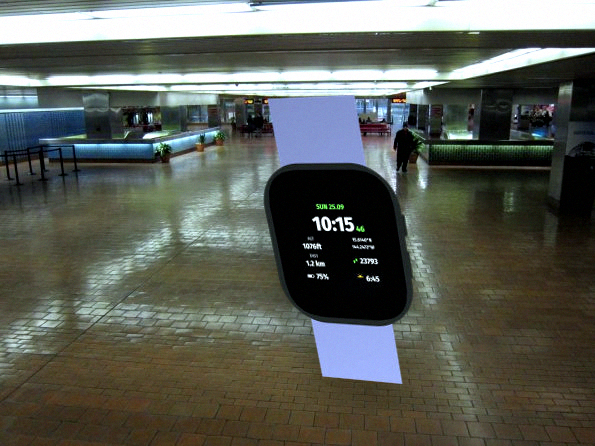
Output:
10 h 15 min 46 s
